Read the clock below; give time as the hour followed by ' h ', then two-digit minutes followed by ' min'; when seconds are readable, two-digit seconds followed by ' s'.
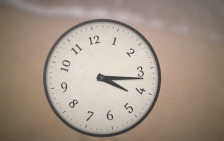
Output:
4 h 17 min
